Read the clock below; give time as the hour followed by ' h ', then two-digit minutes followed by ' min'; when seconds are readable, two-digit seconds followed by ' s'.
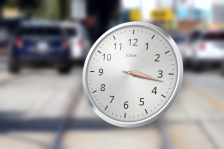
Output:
3 h 17 min
